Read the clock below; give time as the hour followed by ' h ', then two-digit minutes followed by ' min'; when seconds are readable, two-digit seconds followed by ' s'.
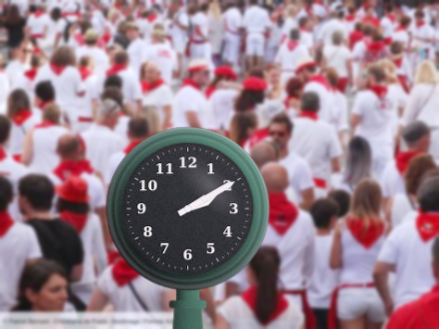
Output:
2 h 10 min
